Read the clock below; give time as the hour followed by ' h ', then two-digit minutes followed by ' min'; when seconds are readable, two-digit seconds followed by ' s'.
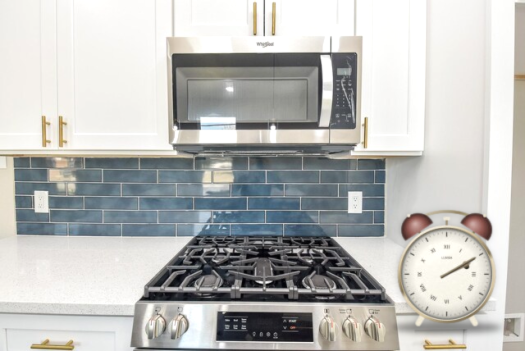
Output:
2 h 10 min
